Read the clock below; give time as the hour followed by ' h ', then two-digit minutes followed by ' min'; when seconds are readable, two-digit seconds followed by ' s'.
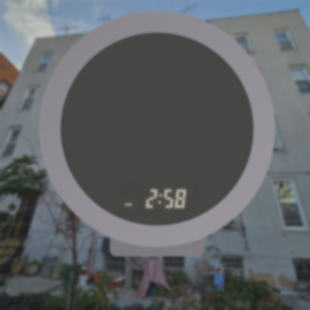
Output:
2 h 58 min
